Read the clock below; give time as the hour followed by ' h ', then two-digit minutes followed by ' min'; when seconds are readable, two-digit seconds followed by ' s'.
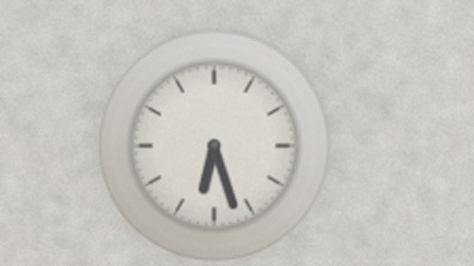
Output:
6 h 27 min
